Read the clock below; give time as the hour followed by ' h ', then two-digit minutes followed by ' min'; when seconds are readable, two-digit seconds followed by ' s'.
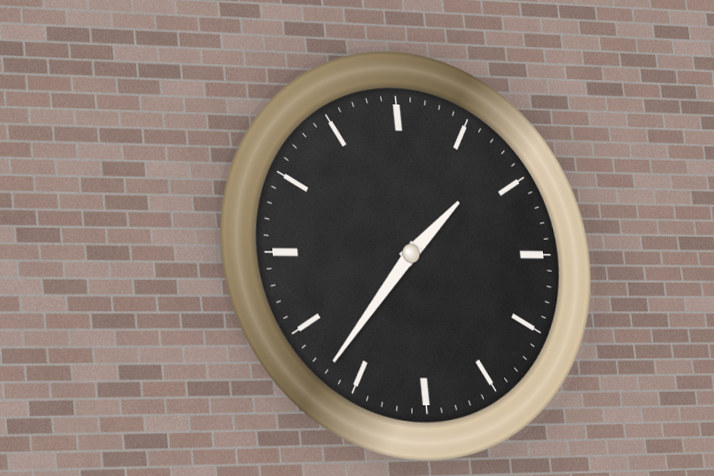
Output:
1 h 37 min
